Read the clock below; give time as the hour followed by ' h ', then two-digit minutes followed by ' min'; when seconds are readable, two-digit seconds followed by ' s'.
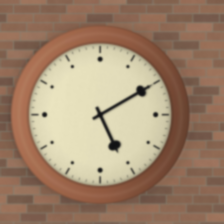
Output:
5 h 10 min
